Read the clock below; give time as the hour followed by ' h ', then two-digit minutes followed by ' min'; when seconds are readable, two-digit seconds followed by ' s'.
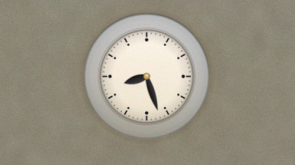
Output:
8 h 27 min
